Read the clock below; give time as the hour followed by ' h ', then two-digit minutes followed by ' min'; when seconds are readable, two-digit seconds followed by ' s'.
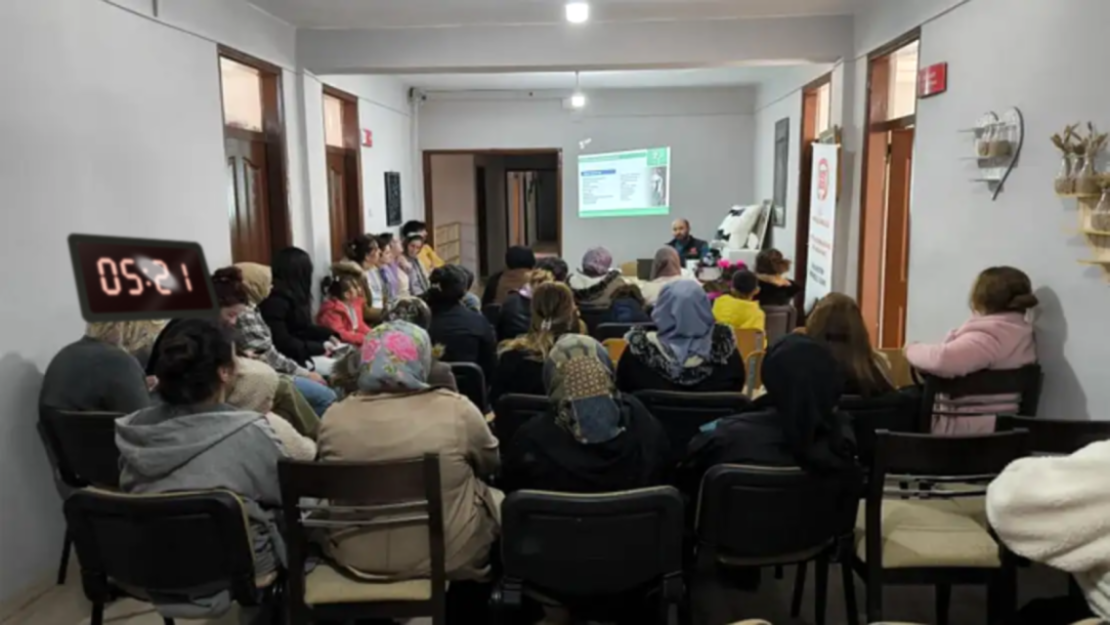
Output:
5 h 21 min
